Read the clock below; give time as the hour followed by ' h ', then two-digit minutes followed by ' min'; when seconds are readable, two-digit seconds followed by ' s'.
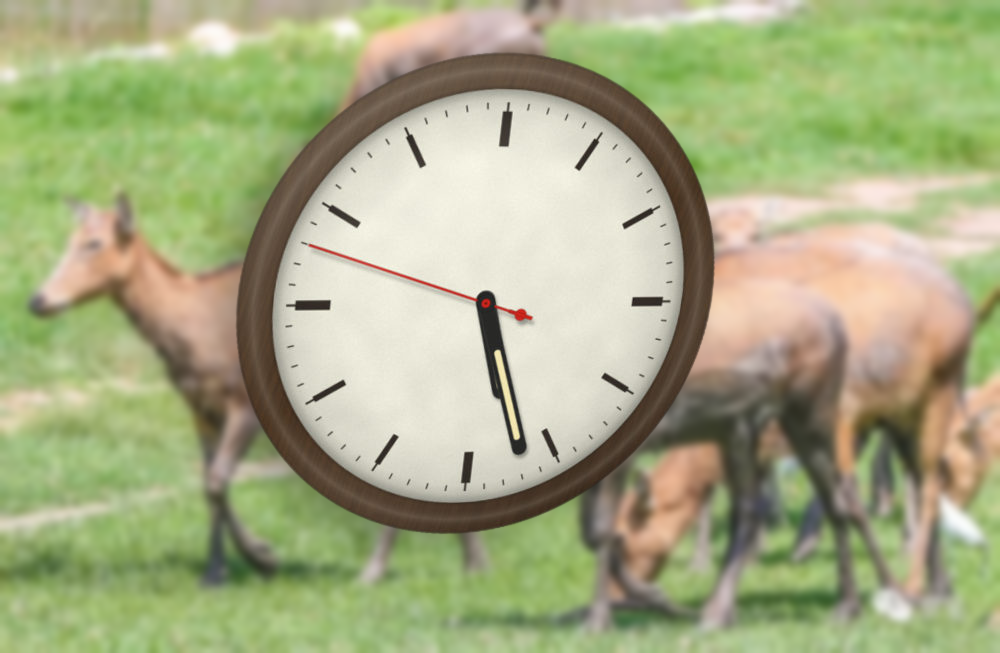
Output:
5 h 26 min 48 s
